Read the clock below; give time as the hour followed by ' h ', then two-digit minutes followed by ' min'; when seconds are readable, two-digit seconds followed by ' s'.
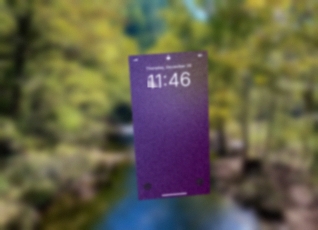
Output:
11 h 46 min
